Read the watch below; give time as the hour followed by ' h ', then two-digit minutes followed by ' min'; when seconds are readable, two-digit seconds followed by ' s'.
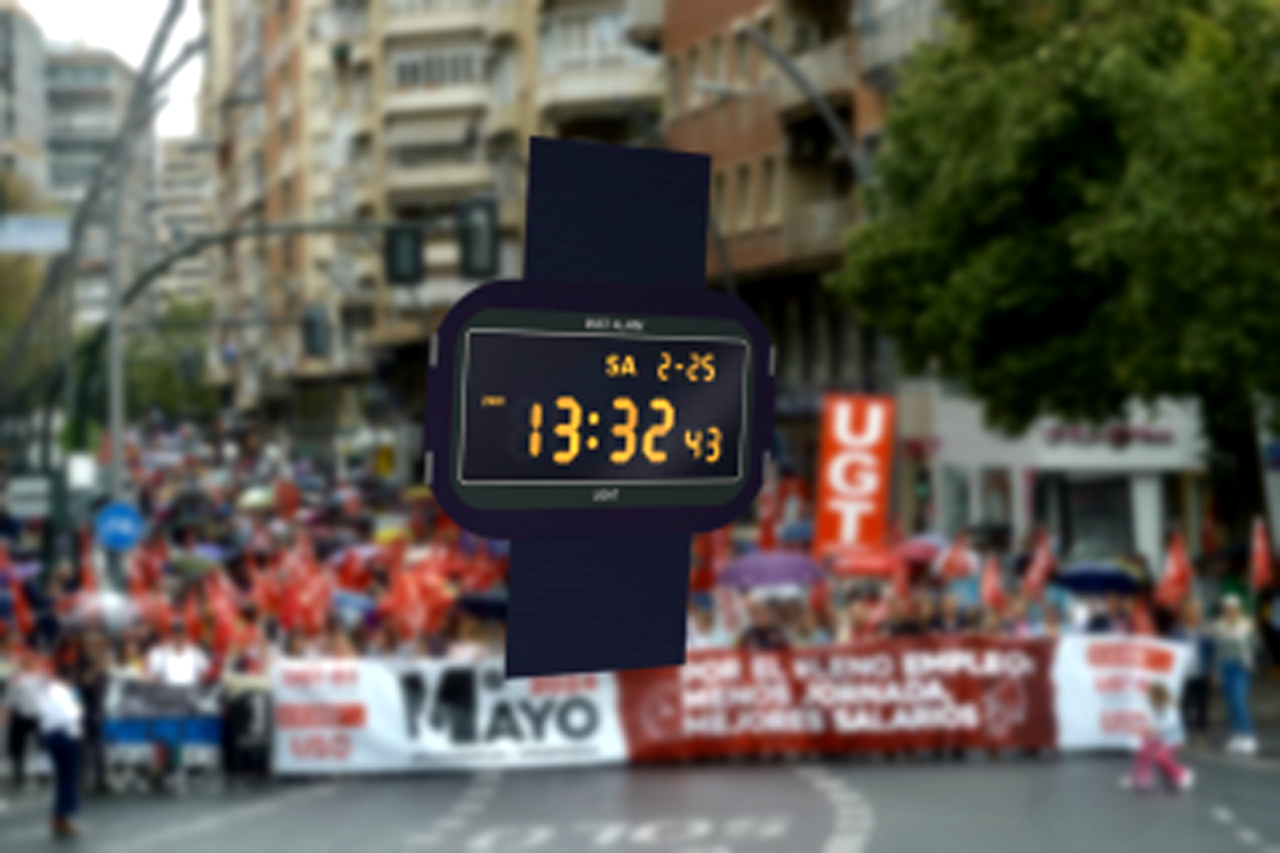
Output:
13 h 32 min 43 s
